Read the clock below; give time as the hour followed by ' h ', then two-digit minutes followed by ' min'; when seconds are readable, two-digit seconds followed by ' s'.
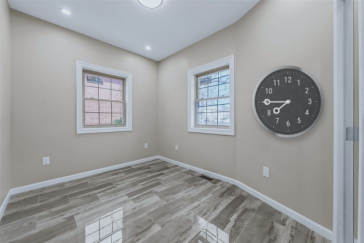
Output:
7 h 45 min
